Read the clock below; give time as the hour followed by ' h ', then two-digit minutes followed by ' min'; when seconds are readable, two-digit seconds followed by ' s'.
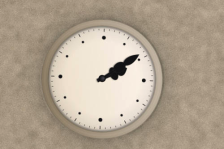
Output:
2 h 09 min
